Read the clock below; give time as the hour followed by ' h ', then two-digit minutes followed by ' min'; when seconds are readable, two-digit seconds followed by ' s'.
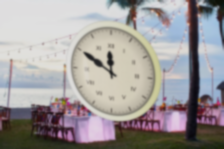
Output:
11 h 50 min
